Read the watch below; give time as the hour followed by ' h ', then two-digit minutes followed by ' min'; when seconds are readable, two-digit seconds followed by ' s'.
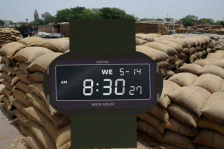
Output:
8 h 30 min 27 s
